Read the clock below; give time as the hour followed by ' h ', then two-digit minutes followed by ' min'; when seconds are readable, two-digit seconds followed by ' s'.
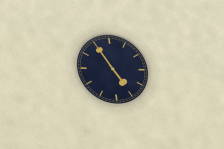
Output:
4 h 55 min
